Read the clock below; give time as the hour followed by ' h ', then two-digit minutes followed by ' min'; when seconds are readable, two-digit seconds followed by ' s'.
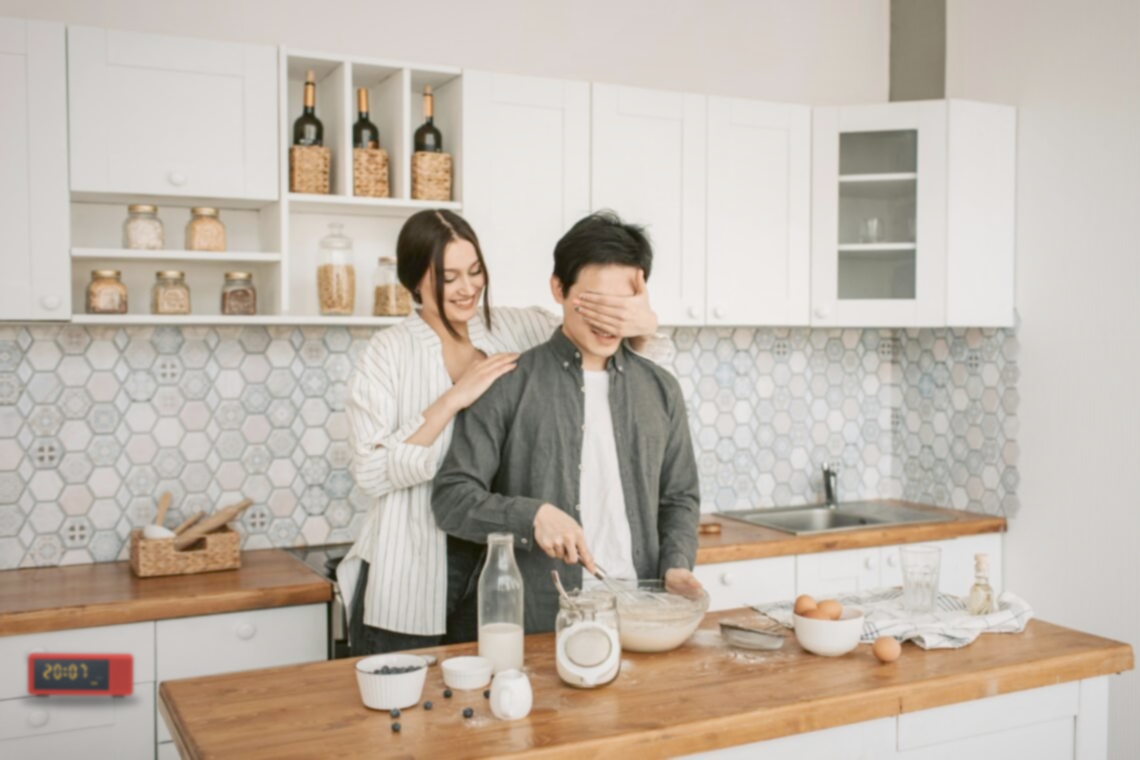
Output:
20 h 07 min
